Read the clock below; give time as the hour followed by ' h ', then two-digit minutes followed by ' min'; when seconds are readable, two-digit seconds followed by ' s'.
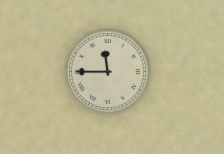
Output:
11 h 45 min
